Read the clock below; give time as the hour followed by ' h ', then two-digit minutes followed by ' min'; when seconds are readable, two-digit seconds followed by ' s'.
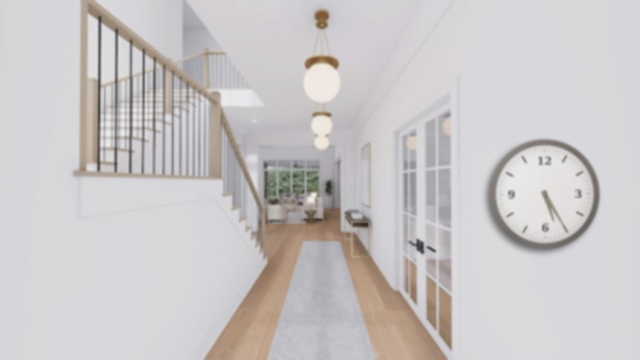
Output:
5 h 25 min
